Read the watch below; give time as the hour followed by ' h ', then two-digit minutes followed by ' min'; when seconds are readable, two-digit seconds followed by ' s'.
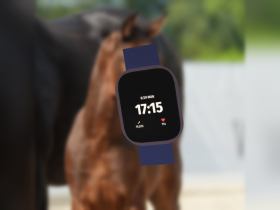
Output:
17 h 15 min
